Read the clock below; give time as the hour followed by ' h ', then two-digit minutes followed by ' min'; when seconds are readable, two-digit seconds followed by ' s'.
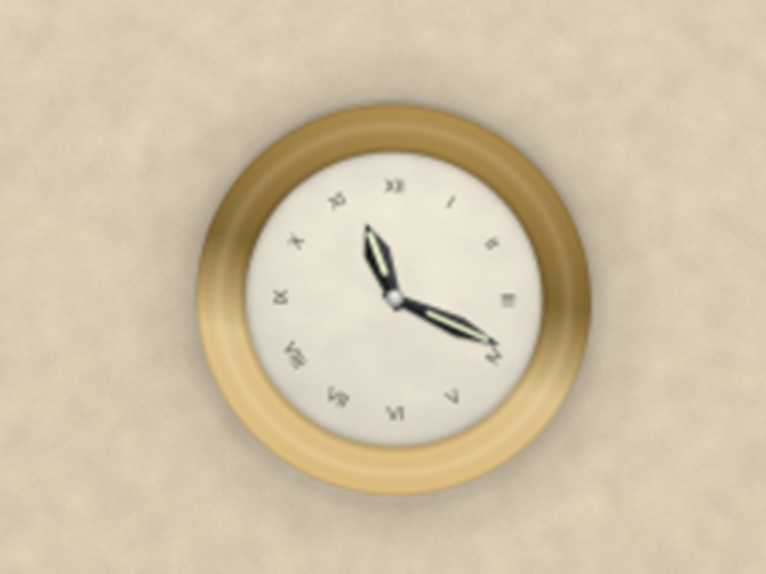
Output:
11 h 19 min
